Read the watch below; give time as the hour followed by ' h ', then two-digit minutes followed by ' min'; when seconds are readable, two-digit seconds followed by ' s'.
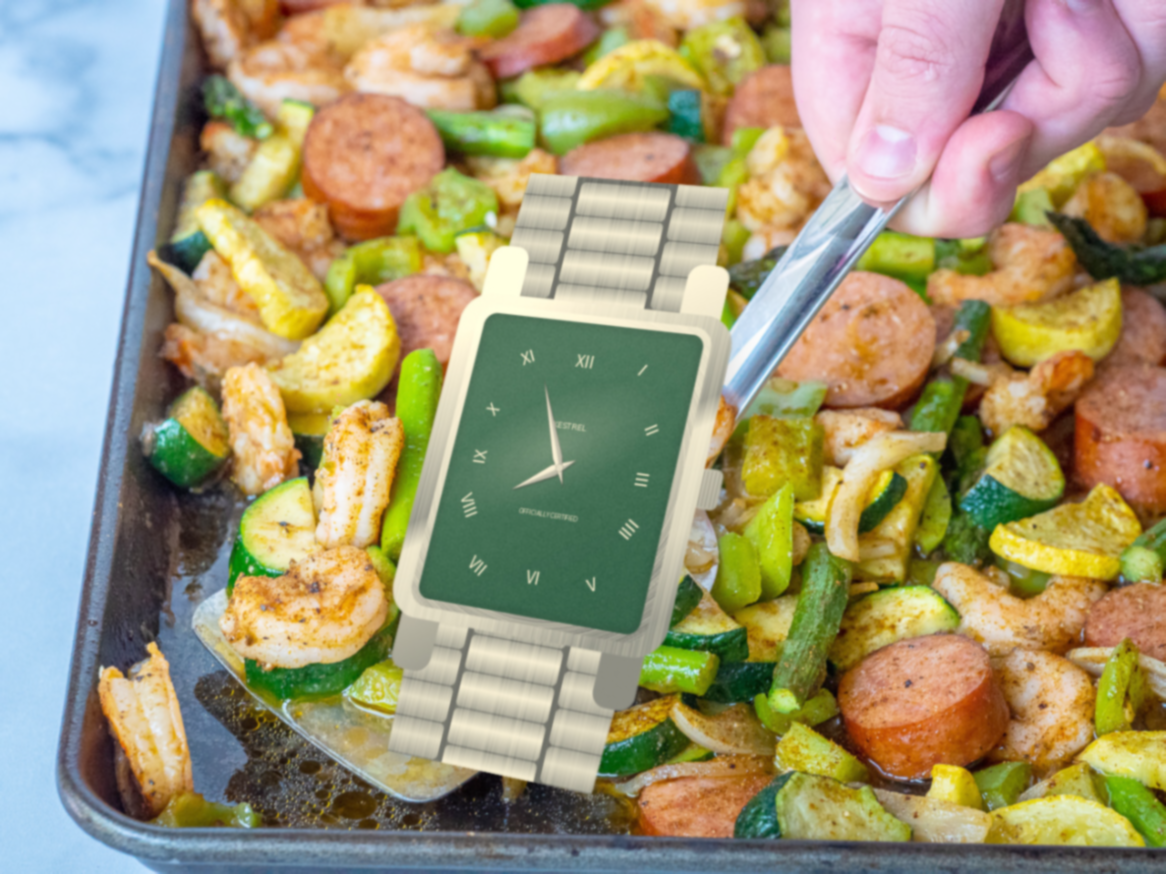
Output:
7 h 56 min
